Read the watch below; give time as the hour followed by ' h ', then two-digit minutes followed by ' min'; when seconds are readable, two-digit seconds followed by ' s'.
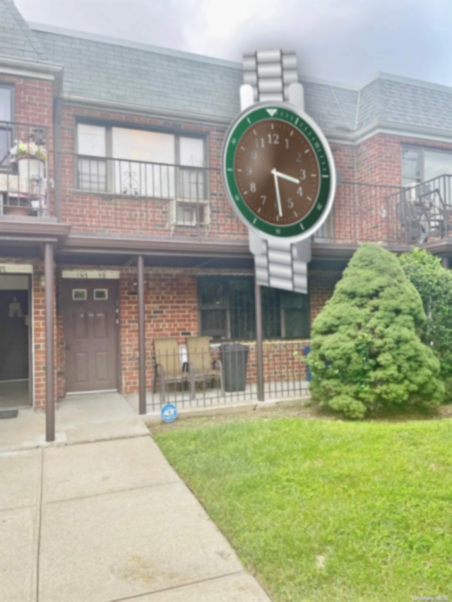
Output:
3 h 29 min
